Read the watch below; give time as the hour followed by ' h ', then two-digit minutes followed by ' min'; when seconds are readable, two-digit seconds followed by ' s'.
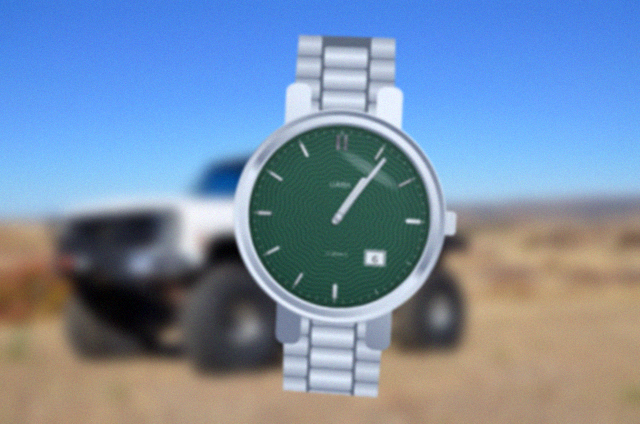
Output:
1 h 06 min
